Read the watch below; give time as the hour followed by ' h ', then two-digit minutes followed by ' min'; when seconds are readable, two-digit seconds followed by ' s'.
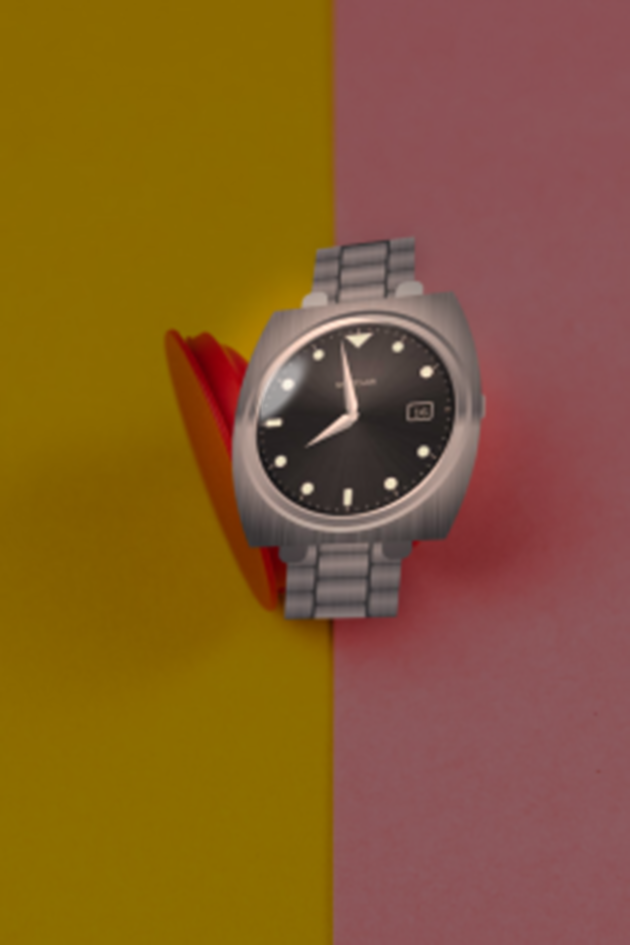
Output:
7 h 58 min
